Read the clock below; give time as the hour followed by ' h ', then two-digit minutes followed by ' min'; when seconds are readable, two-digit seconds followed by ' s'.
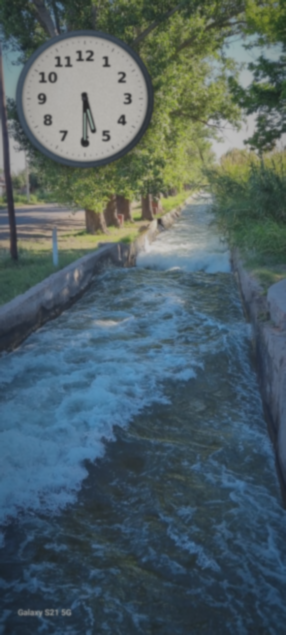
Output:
5 h 30 min
